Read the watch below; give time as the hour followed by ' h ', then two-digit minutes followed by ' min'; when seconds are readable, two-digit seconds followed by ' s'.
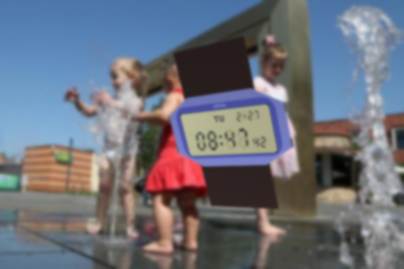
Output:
8 h 47 min
